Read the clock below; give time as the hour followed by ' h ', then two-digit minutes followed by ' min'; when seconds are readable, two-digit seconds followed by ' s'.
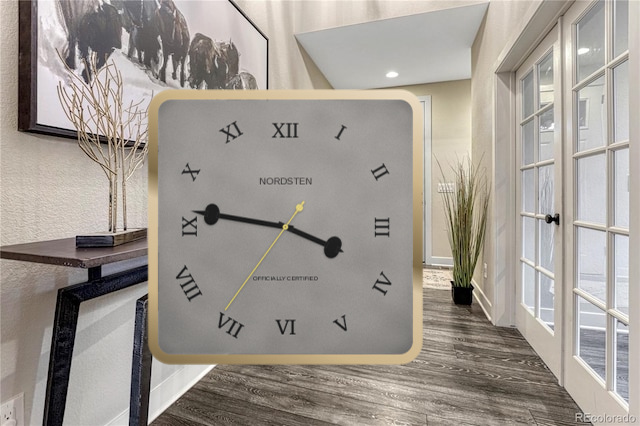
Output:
3 h 46 min 36 s
